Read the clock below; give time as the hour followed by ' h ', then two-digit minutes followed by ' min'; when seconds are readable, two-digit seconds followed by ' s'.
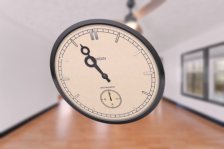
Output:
10 h 56 min
